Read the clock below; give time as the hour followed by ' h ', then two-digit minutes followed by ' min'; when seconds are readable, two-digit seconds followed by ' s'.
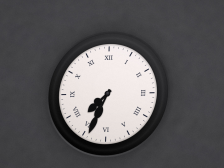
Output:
7 h 34 min
